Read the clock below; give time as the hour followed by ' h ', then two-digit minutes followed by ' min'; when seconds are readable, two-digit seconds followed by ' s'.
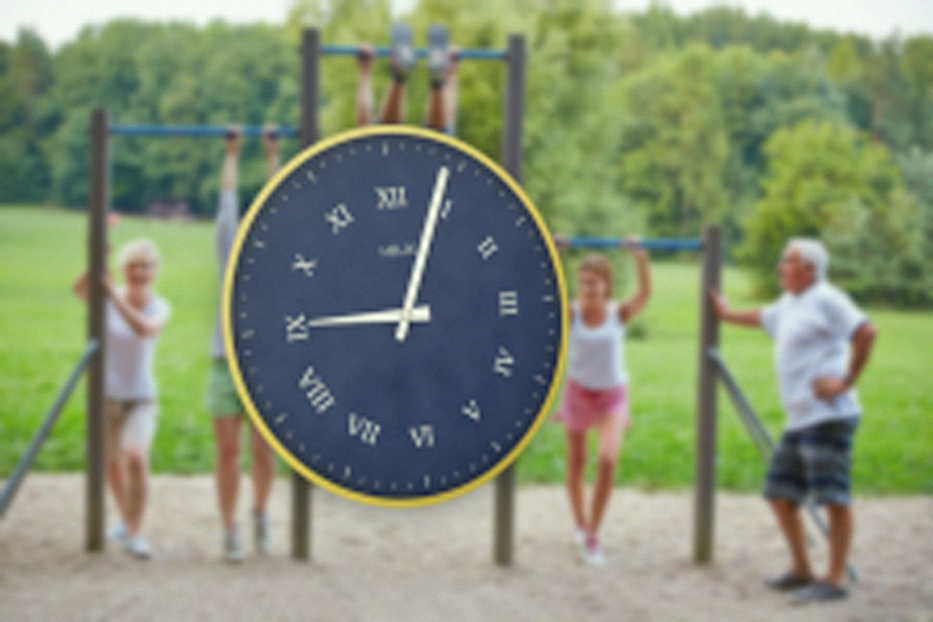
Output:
9 h 04 min
